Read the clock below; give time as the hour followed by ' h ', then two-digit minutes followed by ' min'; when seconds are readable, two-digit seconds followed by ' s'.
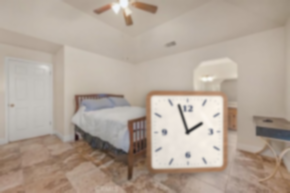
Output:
1 h 57 min
